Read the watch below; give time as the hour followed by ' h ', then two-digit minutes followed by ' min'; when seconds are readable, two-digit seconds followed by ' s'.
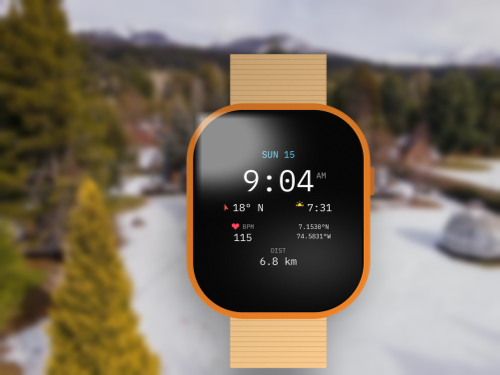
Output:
9 h 04 min
